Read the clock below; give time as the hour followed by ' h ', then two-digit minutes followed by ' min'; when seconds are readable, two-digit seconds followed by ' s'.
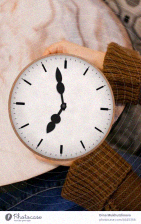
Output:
6 h 58 min
